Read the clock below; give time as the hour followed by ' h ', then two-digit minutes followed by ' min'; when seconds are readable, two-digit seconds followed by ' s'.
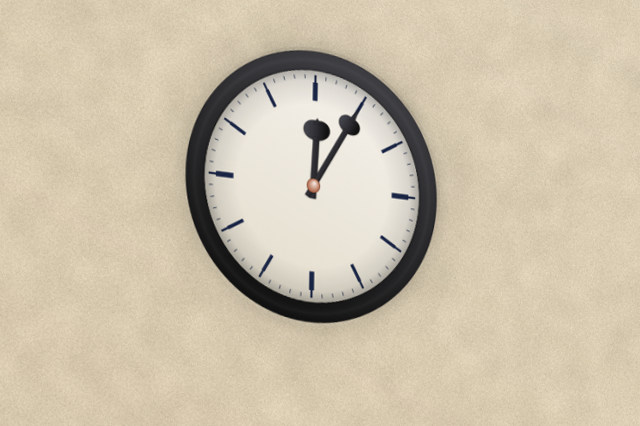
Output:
12 h 05 min
